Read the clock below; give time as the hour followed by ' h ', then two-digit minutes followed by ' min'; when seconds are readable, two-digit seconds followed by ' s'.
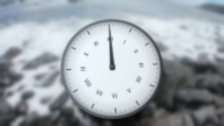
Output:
12 h 00 min
